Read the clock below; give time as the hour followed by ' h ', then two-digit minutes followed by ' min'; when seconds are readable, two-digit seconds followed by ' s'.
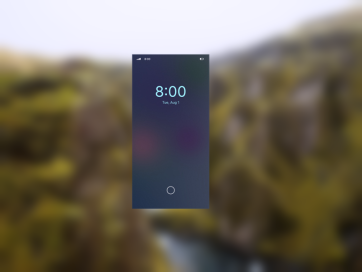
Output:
8 h 00 min
